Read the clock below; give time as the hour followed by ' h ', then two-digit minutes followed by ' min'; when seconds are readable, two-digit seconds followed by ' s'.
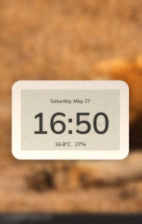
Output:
16 h 50 min
